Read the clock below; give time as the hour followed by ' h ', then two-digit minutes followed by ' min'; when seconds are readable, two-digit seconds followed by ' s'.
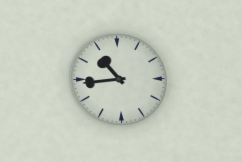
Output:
10 h 44 min
